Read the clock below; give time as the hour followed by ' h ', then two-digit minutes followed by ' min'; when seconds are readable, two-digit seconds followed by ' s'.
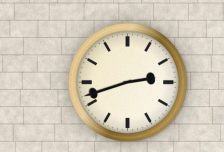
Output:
2 h 42 min
